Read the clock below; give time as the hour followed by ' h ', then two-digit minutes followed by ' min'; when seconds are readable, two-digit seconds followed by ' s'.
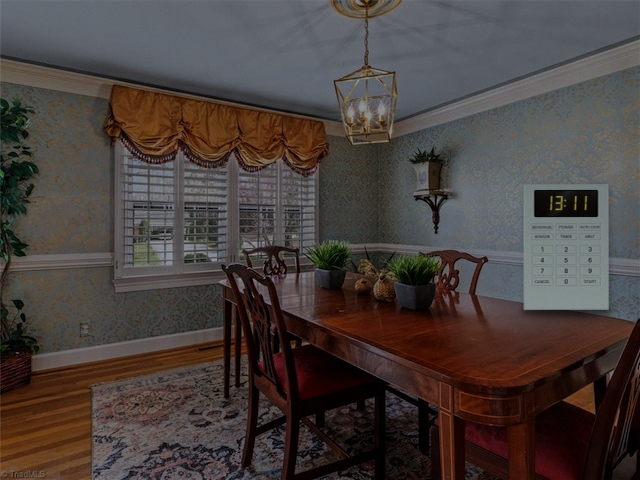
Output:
13 h 11 min
